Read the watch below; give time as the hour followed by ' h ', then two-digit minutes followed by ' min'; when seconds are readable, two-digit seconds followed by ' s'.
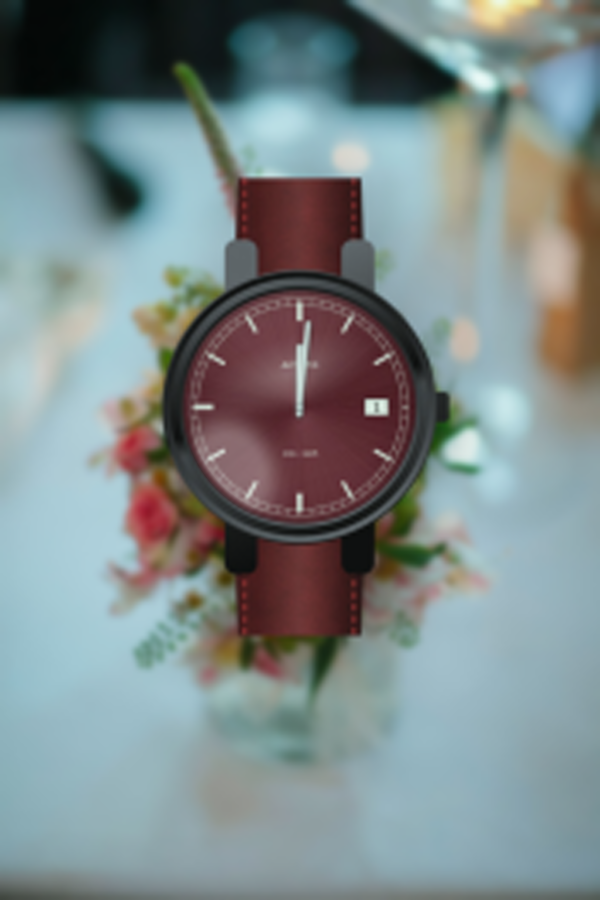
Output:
12 h 01 min
